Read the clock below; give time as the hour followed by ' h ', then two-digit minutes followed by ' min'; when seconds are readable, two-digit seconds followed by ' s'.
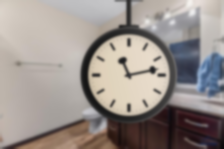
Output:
11 h 13 min
